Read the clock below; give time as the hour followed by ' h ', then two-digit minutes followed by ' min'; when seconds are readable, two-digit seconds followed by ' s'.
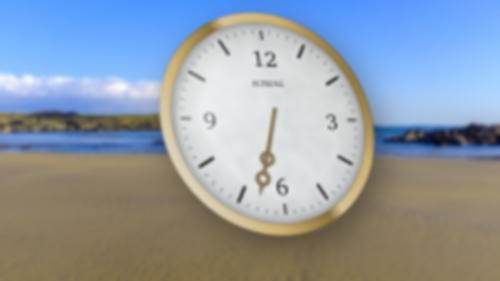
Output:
6 h 33 min
